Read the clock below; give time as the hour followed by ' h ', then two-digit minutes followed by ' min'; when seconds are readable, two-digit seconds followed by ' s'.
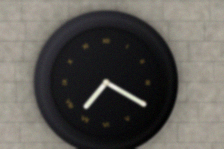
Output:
7 h 20 min
